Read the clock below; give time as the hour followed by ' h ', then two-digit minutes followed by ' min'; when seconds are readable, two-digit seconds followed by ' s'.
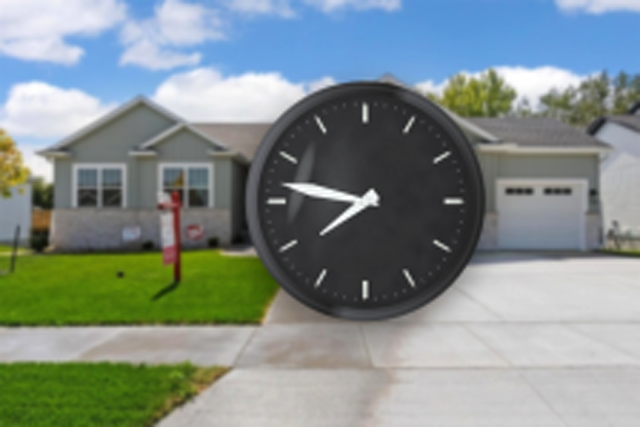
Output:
7 h 47 min
